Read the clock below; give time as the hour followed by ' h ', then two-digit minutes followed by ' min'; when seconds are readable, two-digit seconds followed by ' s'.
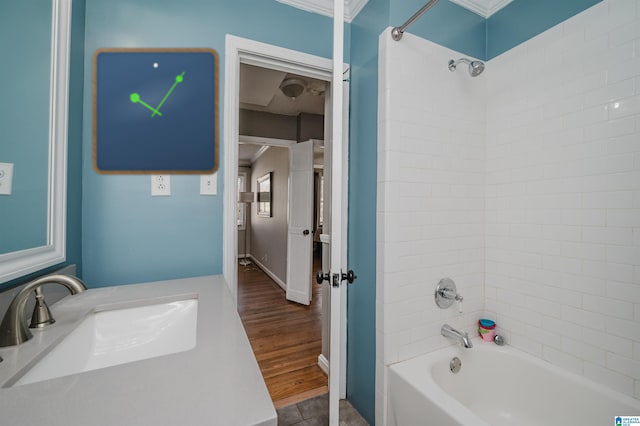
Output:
10 h 06 min
